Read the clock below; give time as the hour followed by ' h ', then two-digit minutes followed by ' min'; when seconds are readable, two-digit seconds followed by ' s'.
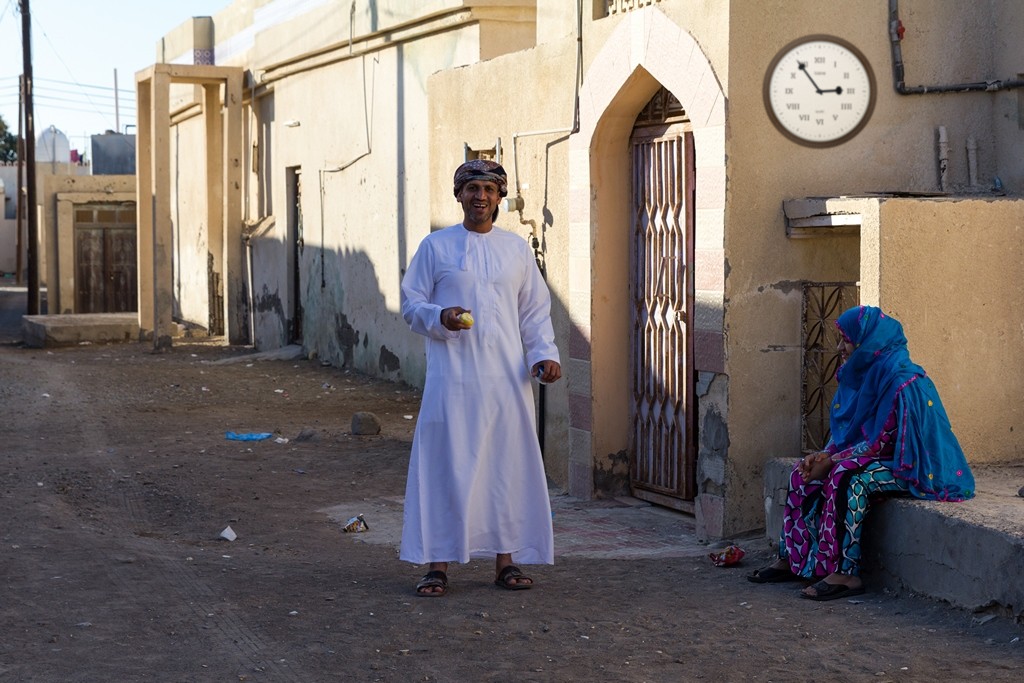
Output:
2 h 54 min
